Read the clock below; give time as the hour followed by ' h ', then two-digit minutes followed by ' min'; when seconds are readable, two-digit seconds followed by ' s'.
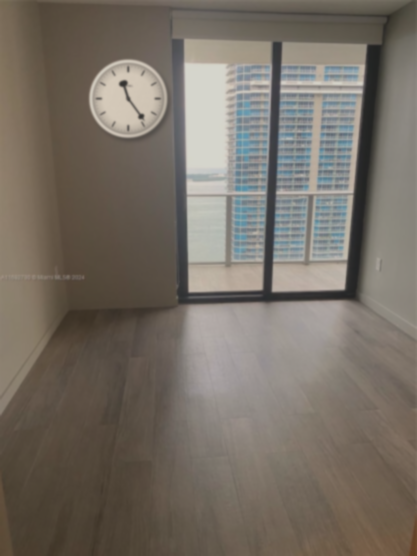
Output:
11 h 24 min
